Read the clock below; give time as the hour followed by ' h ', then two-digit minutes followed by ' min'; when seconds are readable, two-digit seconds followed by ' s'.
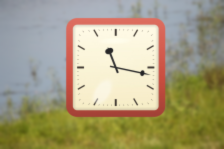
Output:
11 h 17 min
